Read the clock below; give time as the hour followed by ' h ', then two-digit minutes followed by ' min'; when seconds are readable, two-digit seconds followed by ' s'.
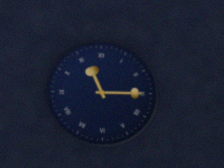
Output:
11 h 15 min
